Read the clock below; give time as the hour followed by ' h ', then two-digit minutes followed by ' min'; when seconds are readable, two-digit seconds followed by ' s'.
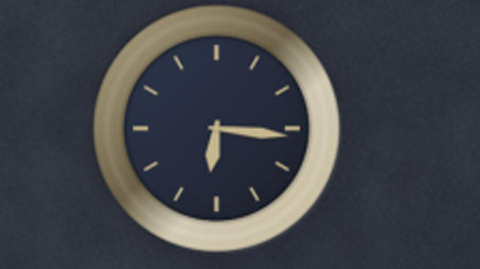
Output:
6 h 16 min
